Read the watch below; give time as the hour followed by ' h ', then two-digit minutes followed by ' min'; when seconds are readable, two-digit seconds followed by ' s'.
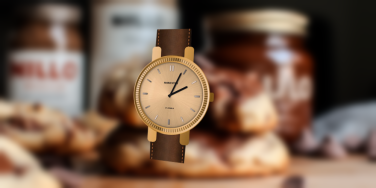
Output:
2 h 04 min
